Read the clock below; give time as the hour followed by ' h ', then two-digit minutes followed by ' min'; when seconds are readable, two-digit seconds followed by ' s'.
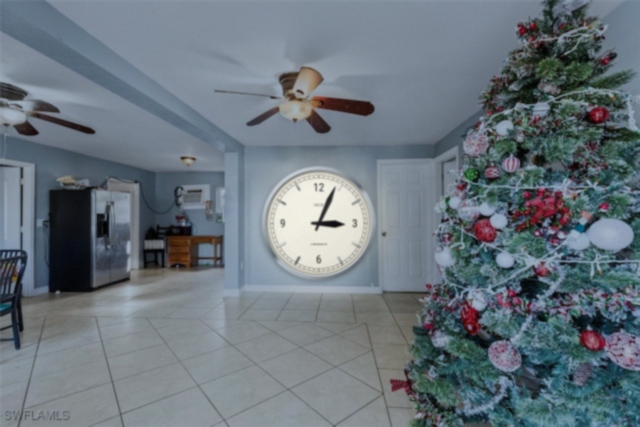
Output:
3 h 04 min
